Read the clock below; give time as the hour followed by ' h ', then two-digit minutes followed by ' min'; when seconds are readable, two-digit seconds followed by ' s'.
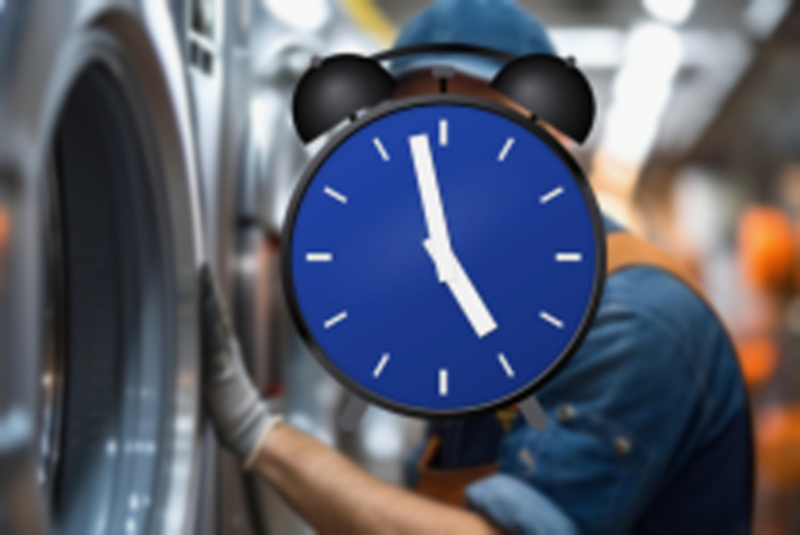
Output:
4 h 58 min
